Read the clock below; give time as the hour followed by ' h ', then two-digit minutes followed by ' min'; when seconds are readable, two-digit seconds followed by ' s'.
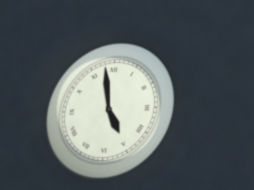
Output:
4 h 58 min
